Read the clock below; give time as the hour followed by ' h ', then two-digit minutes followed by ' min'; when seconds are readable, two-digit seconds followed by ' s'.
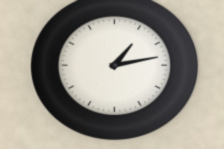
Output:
1 h 13 min
